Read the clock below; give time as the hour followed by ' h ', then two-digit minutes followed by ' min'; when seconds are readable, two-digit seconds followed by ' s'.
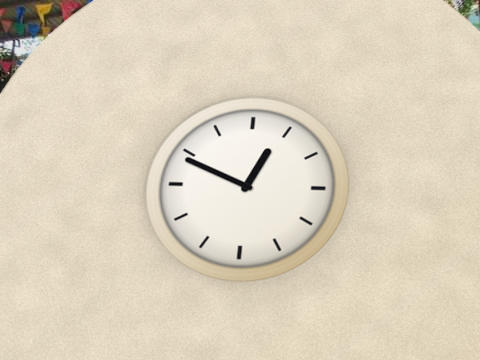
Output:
12 h 49 min
